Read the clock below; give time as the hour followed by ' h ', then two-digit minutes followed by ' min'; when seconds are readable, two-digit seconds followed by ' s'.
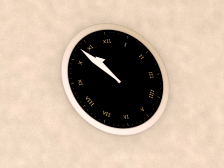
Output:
10 h 53 min
